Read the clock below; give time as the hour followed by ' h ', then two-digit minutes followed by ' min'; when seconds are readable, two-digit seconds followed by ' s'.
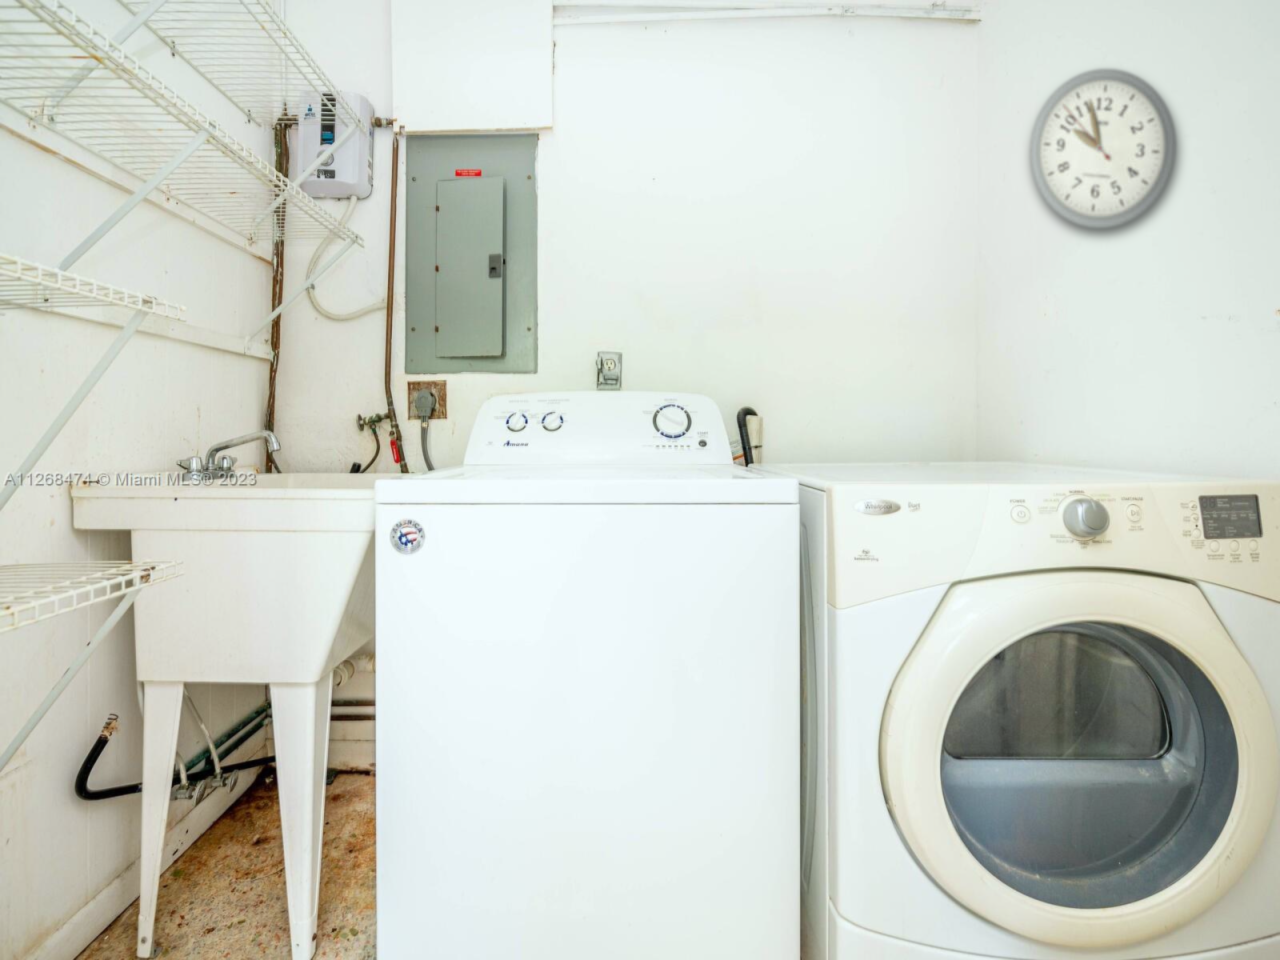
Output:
9 h 56 min 52 s
